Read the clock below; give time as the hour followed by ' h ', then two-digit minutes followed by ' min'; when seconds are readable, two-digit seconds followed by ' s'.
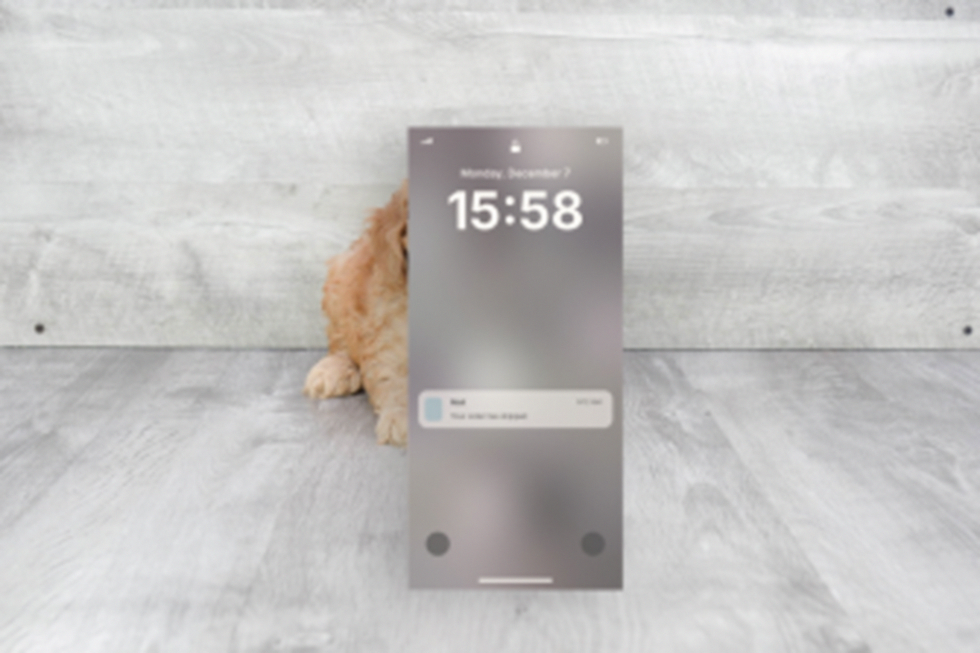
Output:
15 h 58 min
